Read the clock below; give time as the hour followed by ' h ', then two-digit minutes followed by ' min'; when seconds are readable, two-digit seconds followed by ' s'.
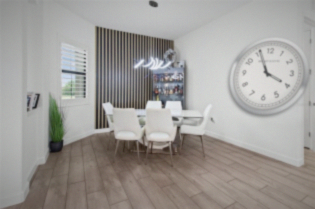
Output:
3 h 56 min
